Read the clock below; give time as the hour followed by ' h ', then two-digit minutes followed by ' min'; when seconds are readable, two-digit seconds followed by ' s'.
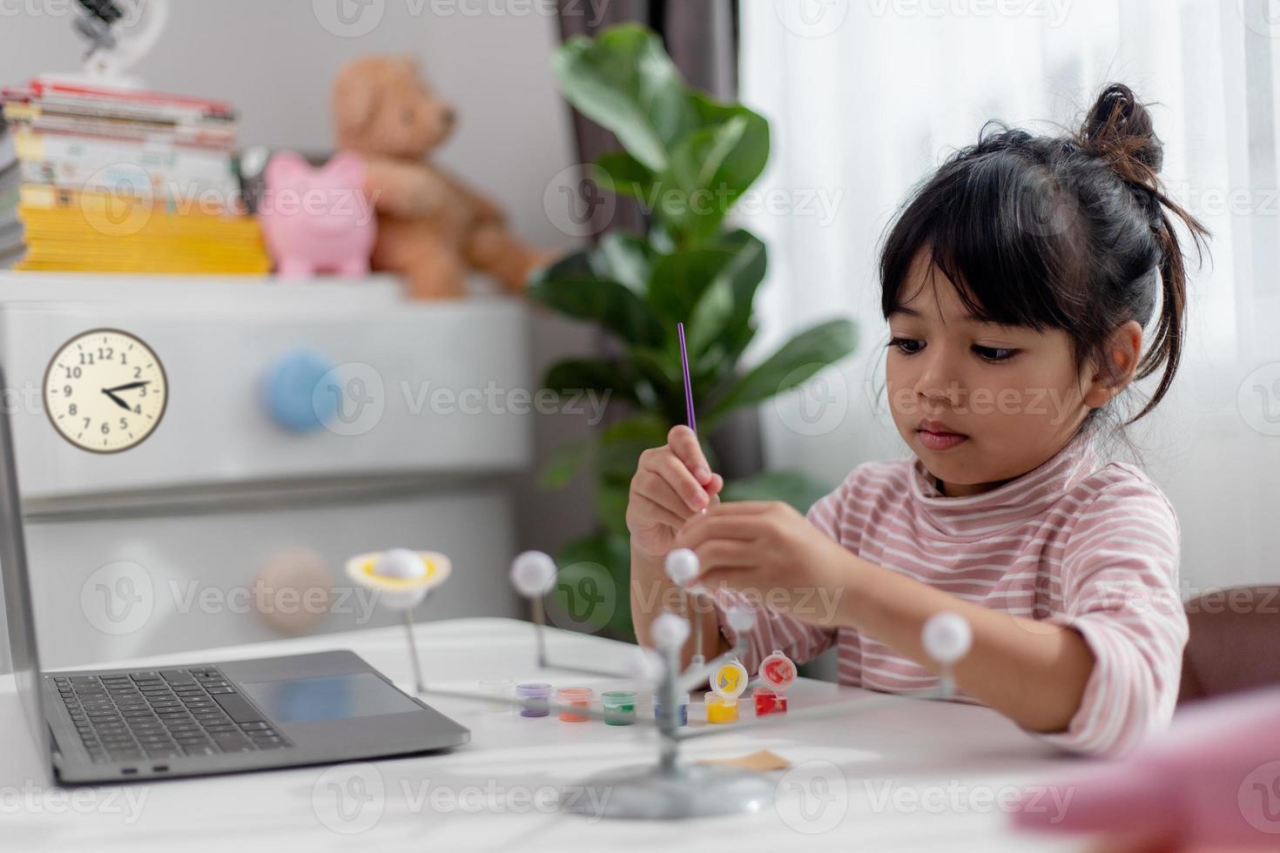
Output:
4 h 13 min
